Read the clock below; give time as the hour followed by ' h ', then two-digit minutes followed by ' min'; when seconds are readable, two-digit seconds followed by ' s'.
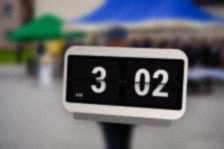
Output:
3 h 02 min
